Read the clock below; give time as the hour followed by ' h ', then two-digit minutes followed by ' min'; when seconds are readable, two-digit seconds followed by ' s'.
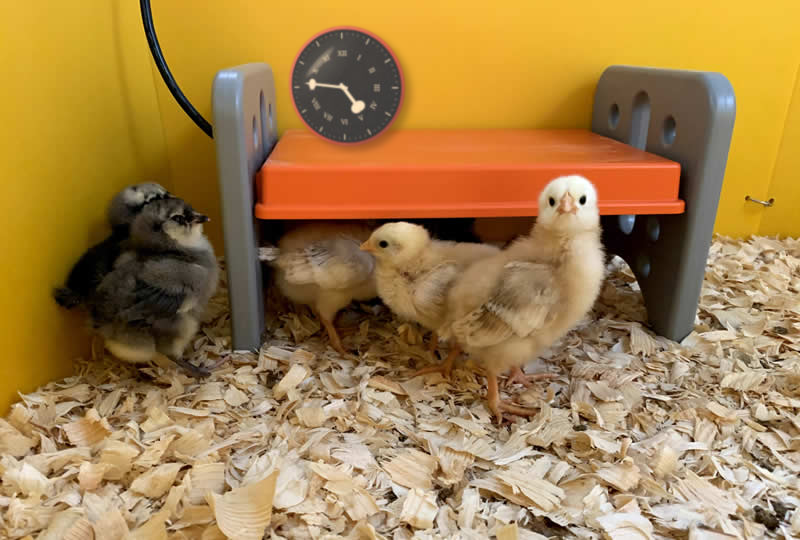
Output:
4 h 46 min
